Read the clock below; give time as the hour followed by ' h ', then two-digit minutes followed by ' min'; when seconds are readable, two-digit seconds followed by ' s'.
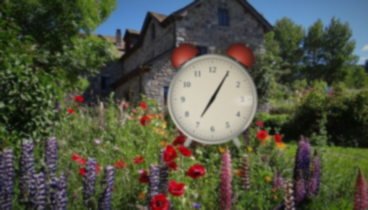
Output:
7 h 05 min
